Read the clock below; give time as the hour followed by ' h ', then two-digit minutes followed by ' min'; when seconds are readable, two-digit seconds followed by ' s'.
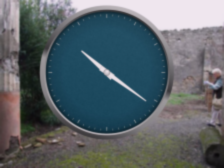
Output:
10 h 21 min
